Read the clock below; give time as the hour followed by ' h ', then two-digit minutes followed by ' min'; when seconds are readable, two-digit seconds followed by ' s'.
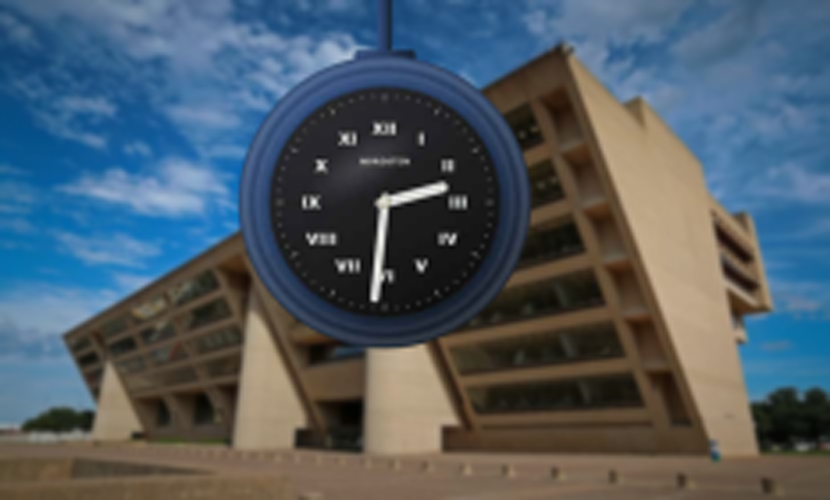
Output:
2 h 31 min
